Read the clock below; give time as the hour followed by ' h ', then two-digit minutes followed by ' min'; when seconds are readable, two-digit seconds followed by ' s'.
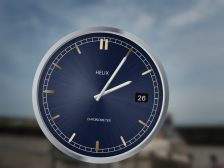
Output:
2 h 05 min
